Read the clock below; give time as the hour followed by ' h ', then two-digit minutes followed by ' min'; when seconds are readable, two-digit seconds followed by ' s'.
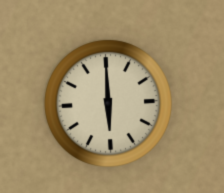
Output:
6 h 00 min
